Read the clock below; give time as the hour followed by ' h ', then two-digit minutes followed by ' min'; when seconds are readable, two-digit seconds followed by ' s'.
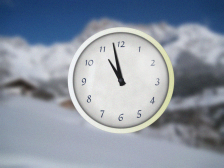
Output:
10 h 58 min
